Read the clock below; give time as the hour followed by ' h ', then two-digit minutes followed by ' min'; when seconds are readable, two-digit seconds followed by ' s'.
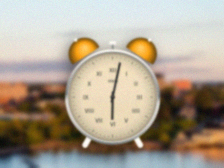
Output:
6 h 02 min
